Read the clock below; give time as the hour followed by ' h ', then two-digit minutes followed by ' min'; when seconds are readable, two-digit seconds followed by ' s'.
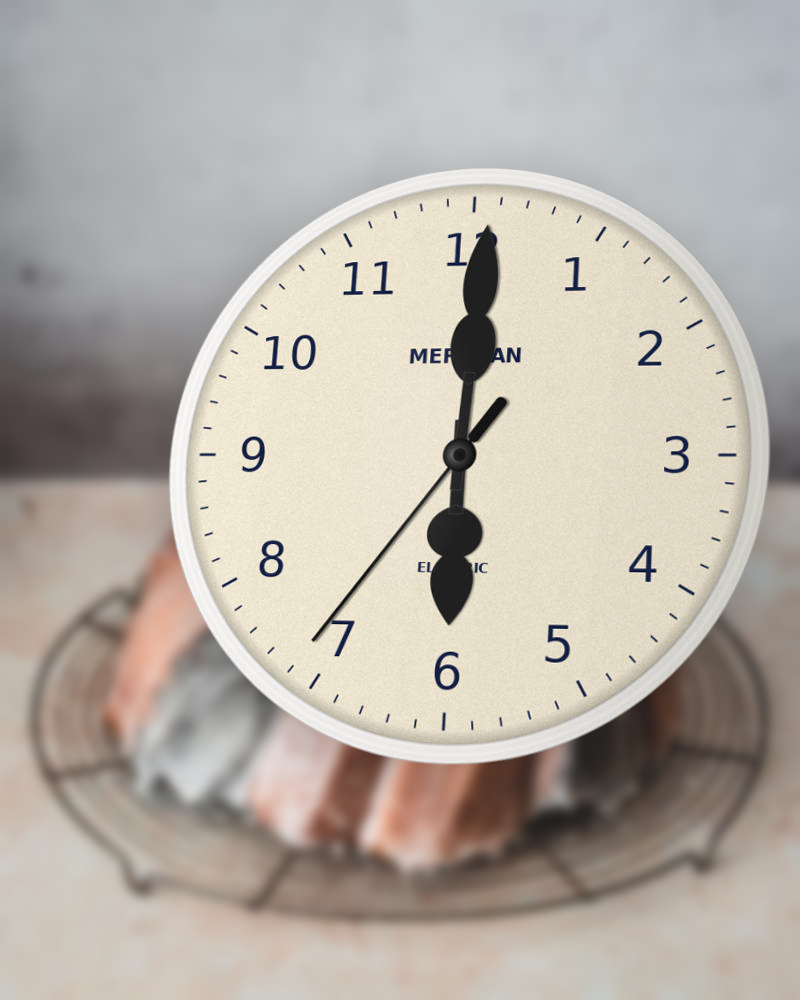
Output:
6 h 00 min 36 s
